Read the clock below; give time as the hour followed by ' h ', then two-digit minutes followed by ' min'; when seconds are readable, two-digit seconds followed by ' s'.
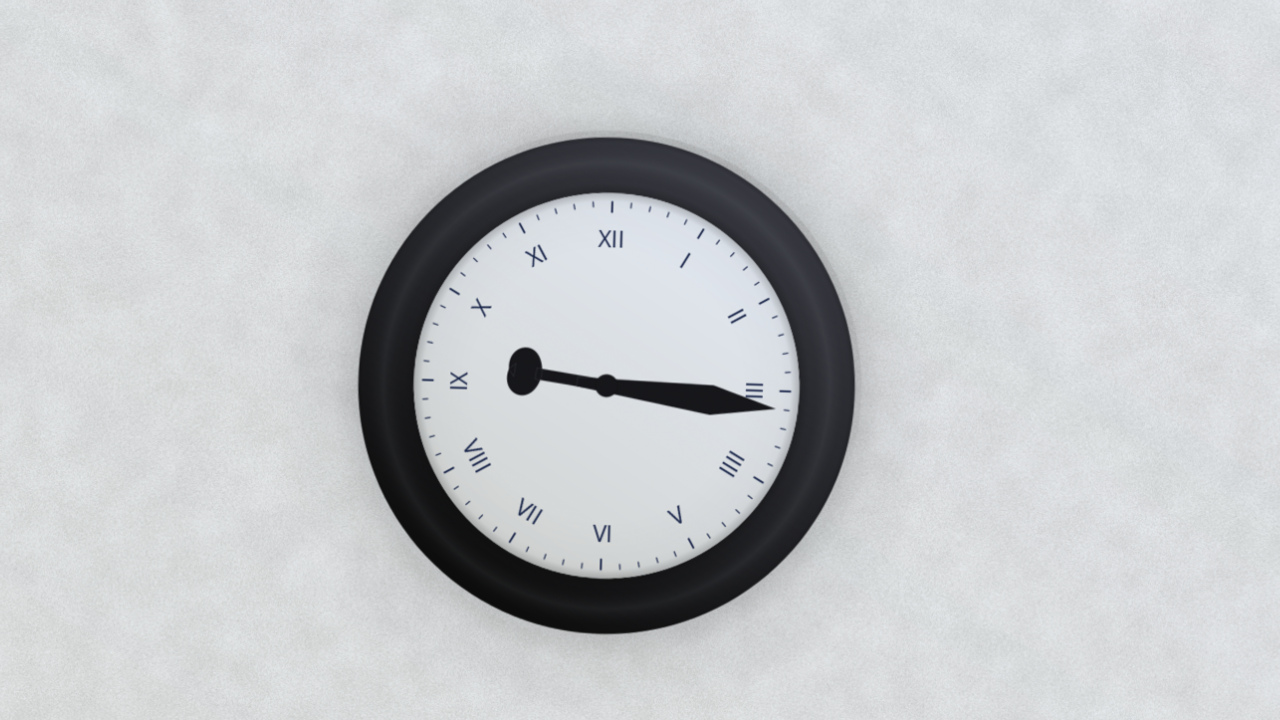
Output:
9 h 16 min
